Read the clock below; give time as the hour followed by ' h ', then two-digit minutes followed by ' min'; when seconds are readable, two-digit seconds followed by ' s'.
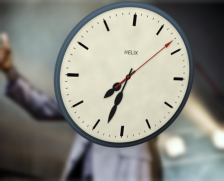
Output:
7 h 33 min 08 s
